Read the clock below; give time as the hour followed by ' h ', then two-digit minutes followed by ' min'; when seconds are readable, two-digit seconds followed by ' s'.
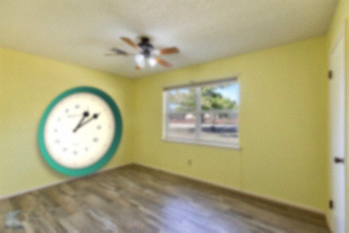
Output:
1 h 10 min
